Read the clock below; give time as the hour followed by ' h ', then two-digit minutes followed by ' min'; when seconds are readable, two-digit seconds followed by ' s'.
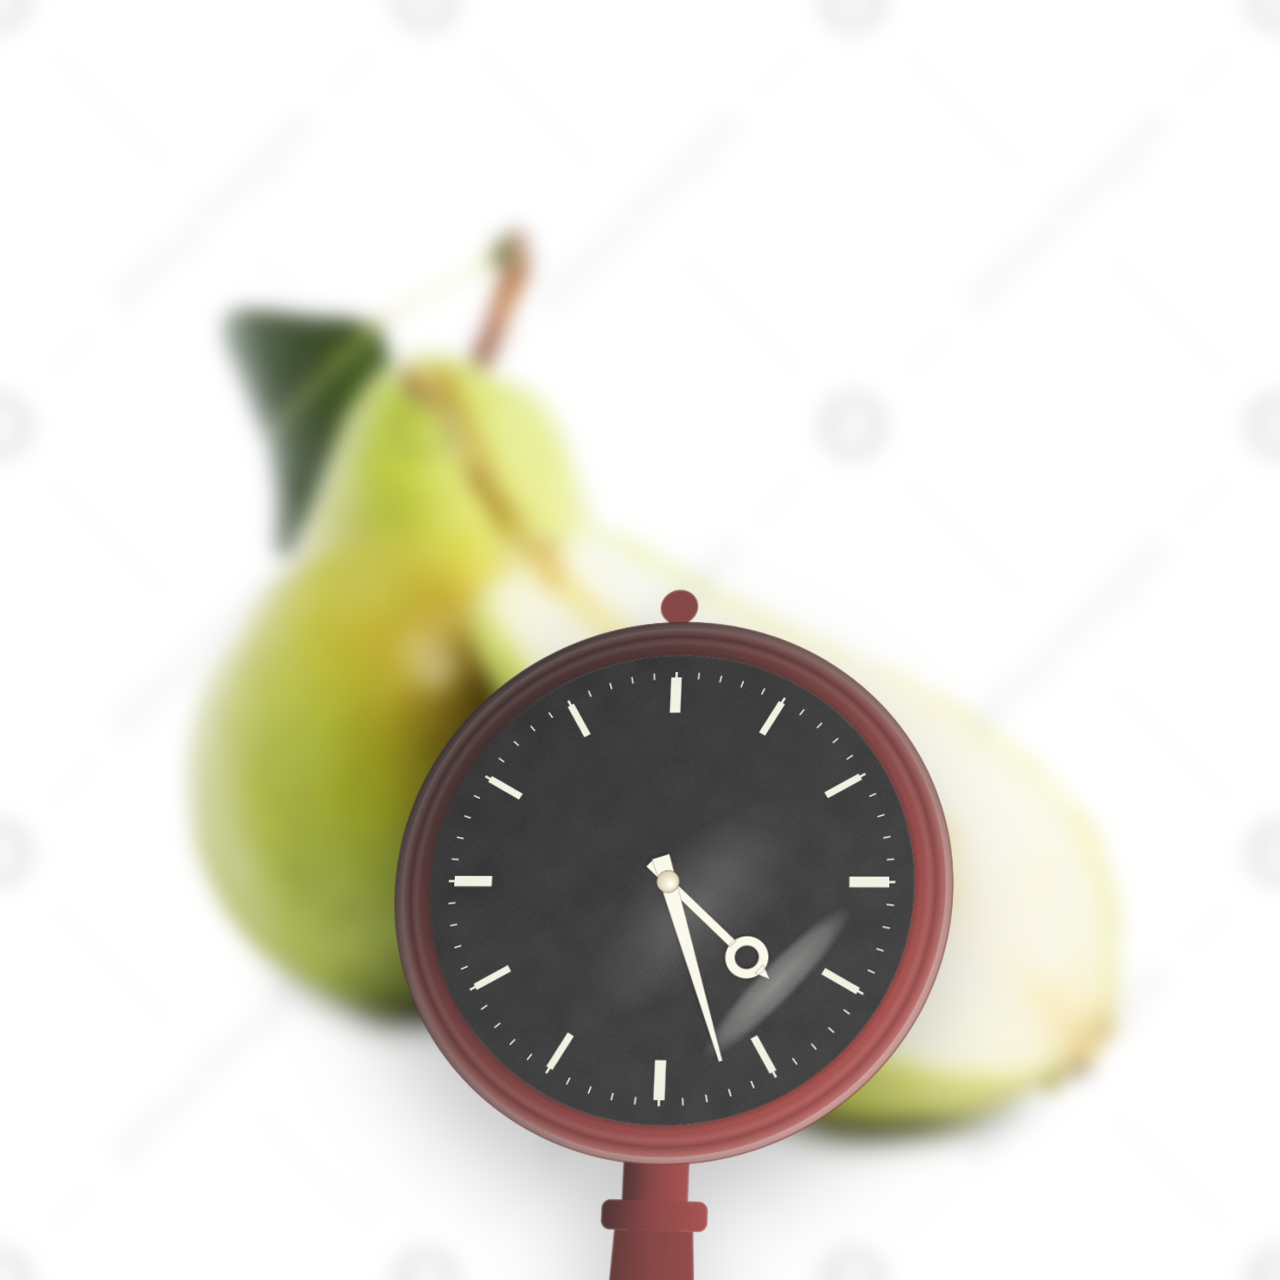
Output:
4 h 27 min
